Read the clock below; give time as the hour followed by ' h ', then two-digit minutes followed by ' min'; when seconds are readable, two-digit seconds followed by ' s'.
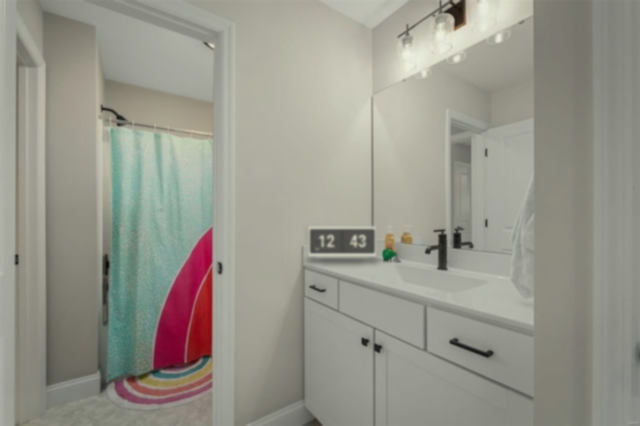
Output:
12 h 43 min
